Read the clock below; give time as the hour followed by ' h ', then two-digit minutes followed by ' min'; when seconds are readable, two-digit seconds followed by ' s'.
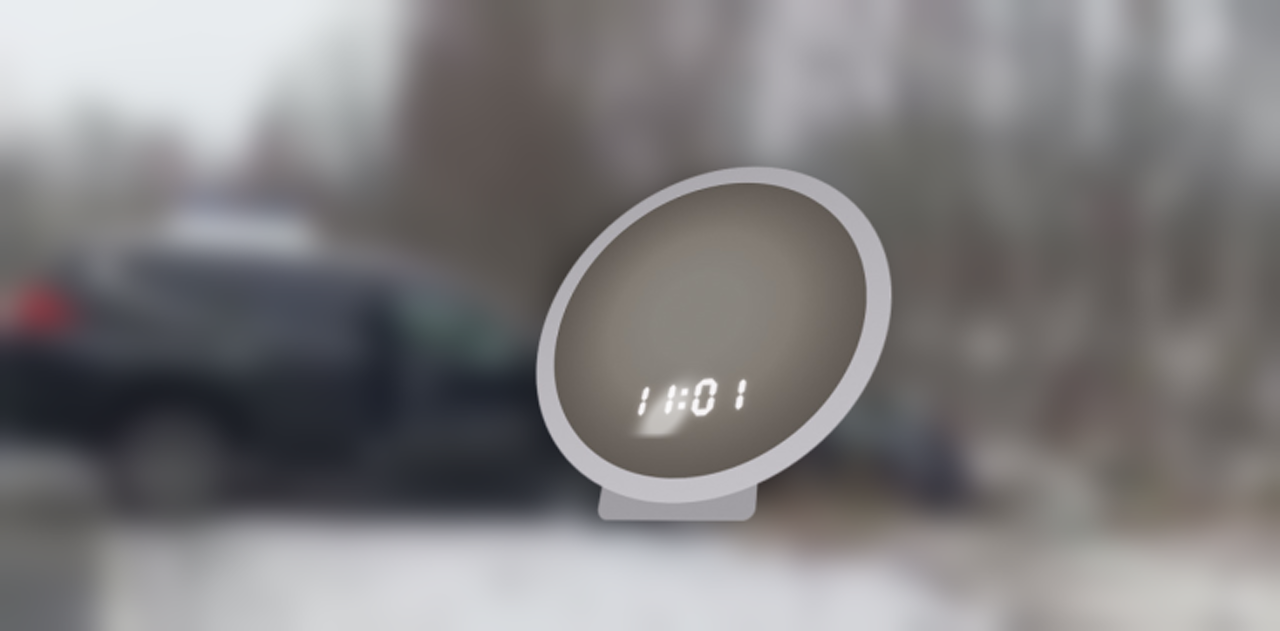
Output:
11 h 01 min
